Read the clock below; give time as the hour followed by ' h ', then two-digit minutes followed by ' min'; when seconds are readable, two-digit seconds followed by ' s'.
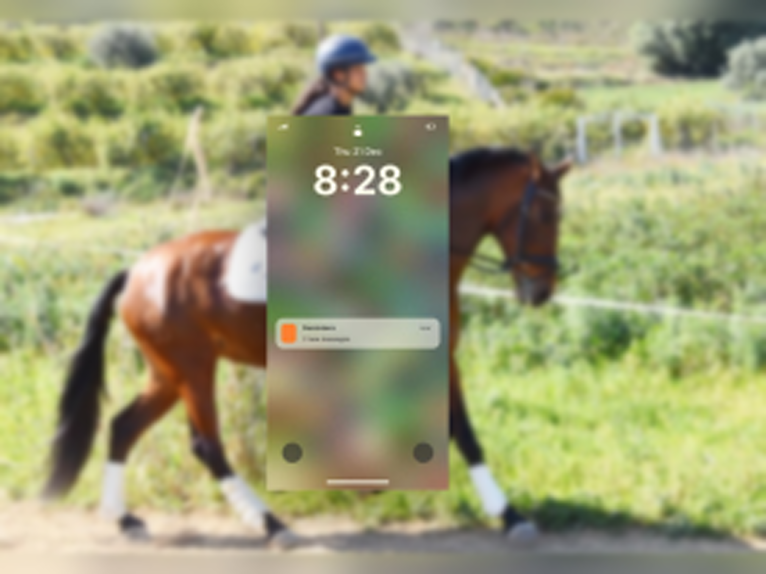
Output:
8 h 28 min
